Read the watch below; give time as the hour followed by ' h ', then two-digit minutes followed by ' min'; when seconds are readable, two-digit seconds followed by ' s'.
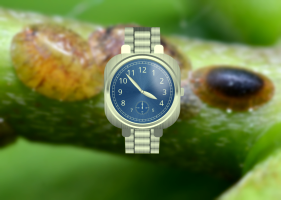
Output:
3 h 53 min
